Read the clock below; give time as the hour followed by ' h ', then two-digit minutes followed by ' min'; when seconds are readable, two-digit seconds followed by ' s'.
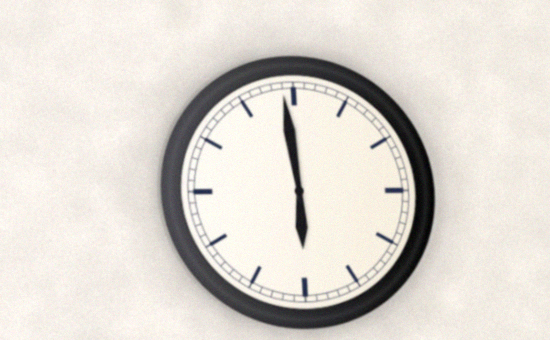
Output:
5 h 59 min
